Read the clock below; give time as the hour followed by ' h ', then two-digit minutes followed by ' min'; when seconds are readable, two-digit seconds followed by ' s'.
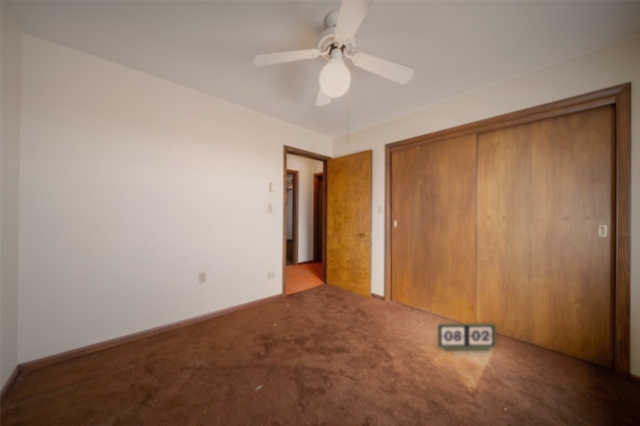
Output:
8 h 02 min
